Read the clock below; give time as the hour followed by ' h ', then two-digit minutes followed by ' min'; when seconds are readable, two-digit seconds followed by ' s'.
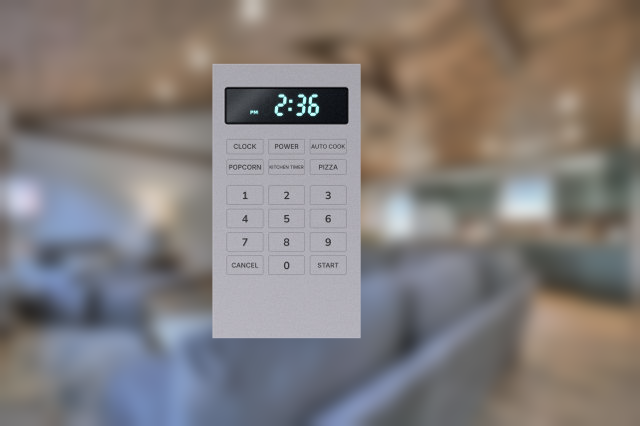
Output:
2 h 36 min
